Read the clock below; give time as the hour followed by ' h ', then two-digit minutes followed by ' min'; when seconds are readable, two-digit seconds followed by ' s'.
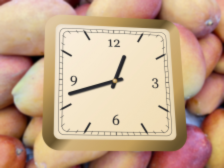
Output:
12 h 42 min
